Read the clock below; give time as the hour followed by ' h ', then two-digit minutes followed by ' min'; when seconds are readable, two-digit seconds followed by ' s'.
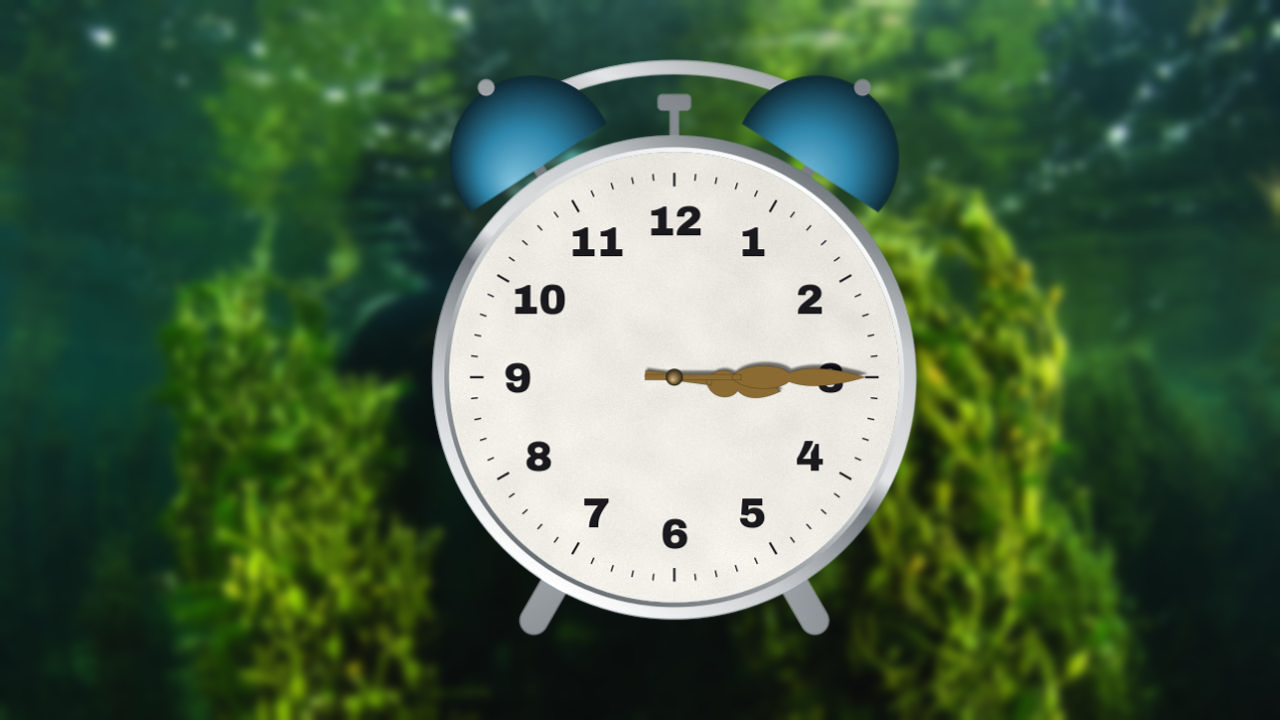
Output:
3 h 15 min
